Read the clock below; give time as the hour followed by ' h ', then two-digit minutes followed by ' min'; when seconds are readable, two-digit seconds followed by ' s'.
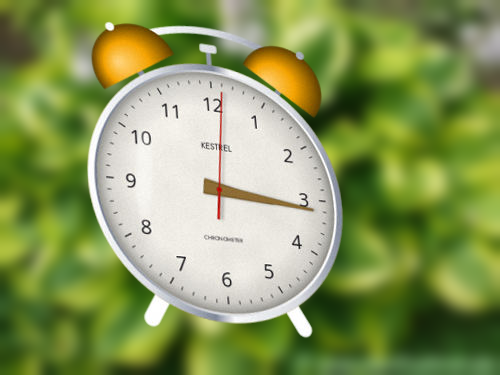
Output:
3 h 16 min 01 s
